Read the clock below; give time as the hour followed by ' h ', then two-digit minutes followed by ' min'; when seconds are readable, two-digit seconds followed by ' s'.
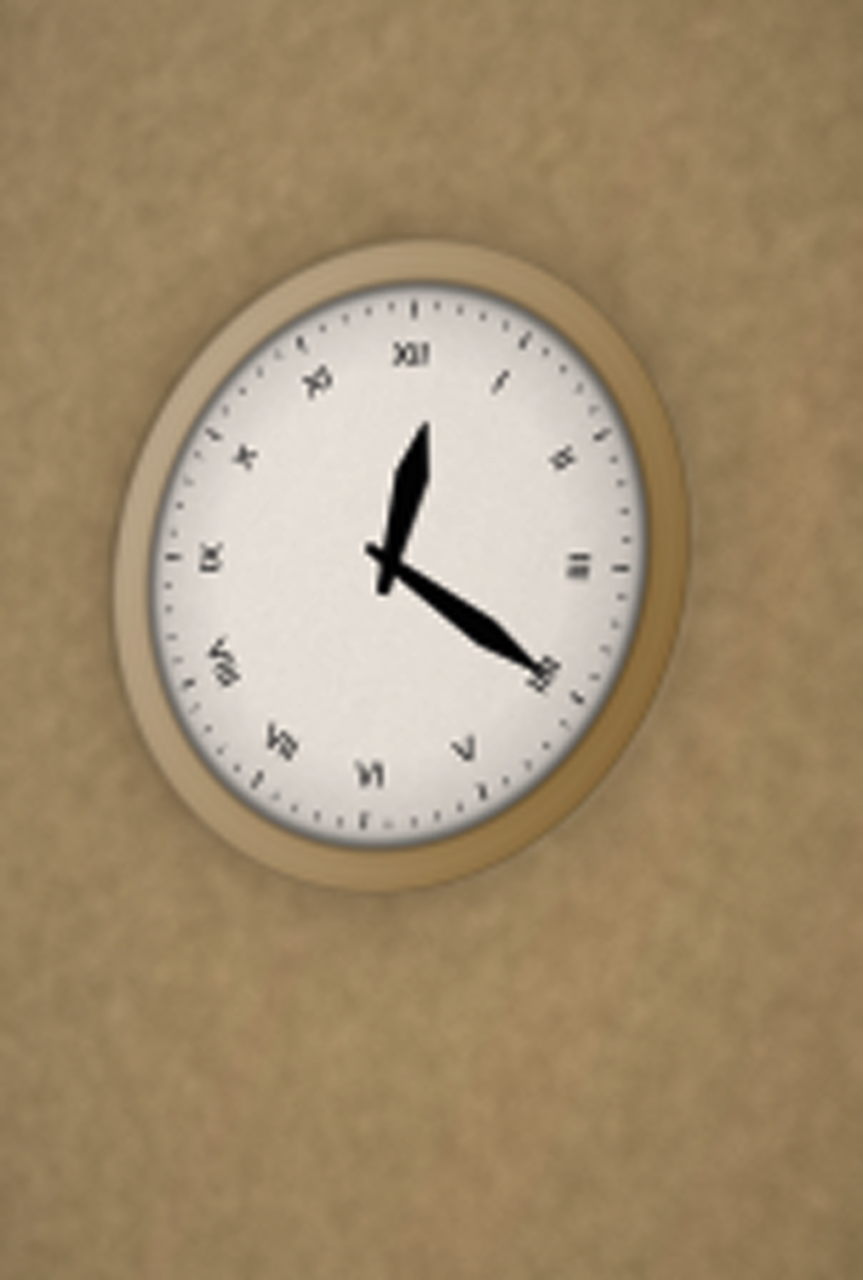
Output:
12 h 20 min
